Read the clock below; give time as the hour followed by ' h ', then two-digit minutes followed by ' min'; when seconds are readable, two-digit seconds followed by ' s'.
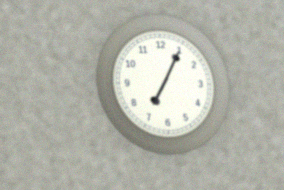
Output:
7 h 05 min
